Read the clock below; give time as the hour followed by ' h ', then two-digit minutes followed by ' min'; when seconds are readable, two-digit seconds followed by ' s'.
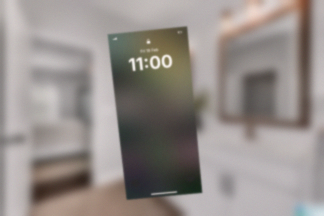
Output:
11 h 00 min
